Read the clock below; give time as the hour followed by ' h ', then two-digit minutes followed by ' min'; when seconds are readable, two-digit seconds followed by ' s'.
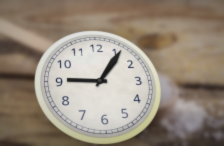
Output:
9 h 06 min
